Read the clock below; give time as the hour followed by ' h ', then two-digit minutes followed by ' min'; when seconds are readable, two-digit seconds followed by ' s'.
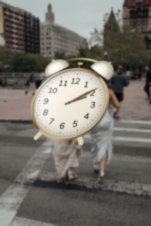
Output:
2 h 09 min
